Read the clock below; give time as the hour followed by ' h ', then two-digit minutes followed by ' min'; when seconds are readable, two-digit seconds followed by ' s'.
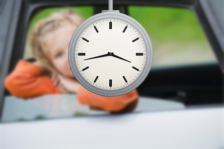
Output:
3 h 43 min
